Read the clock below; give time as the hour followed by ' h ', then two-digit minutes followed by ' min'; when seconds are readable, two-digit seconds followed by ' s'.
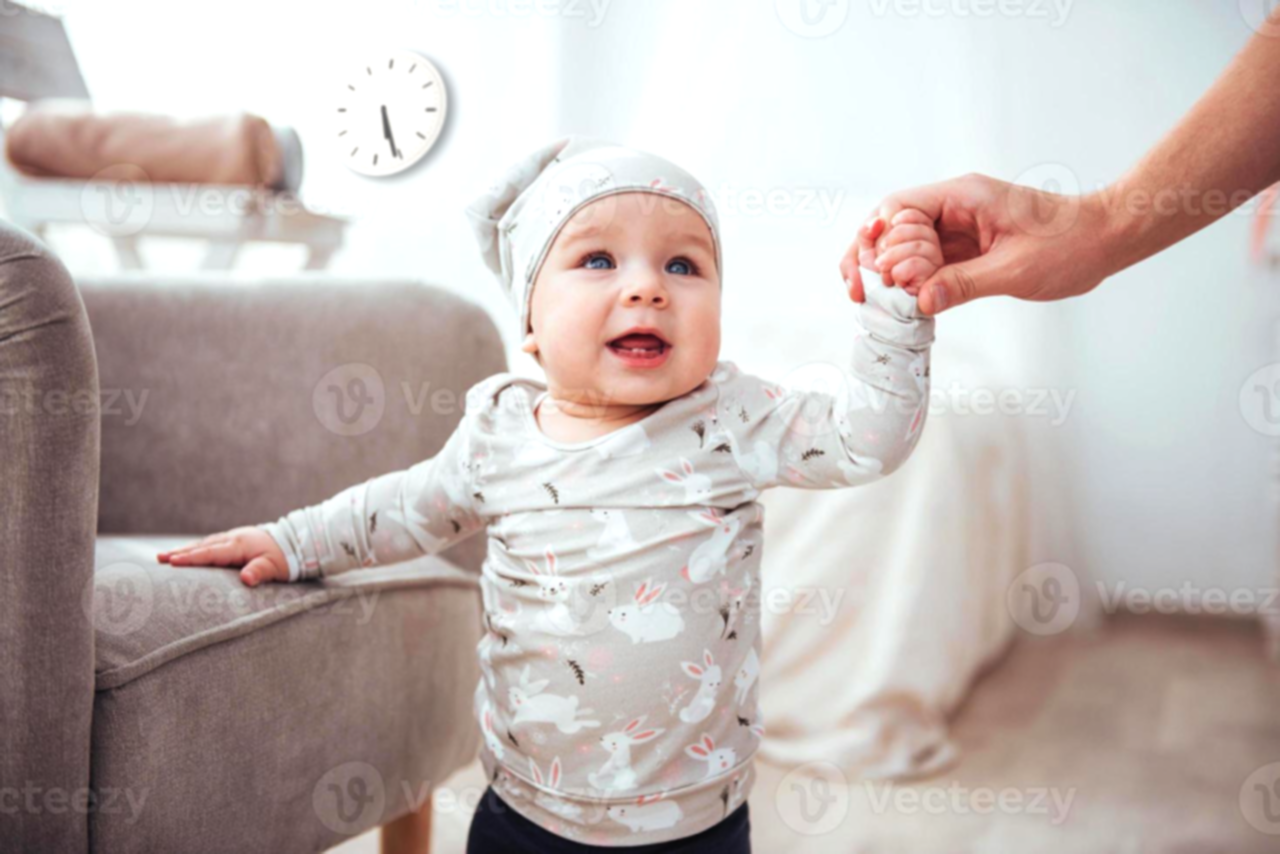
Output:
5 h 26 min
